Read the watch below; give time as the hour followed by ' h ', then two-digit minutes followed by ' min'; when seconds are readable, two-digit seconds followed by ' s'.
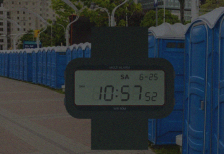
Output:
10 h 57 min 52 s
